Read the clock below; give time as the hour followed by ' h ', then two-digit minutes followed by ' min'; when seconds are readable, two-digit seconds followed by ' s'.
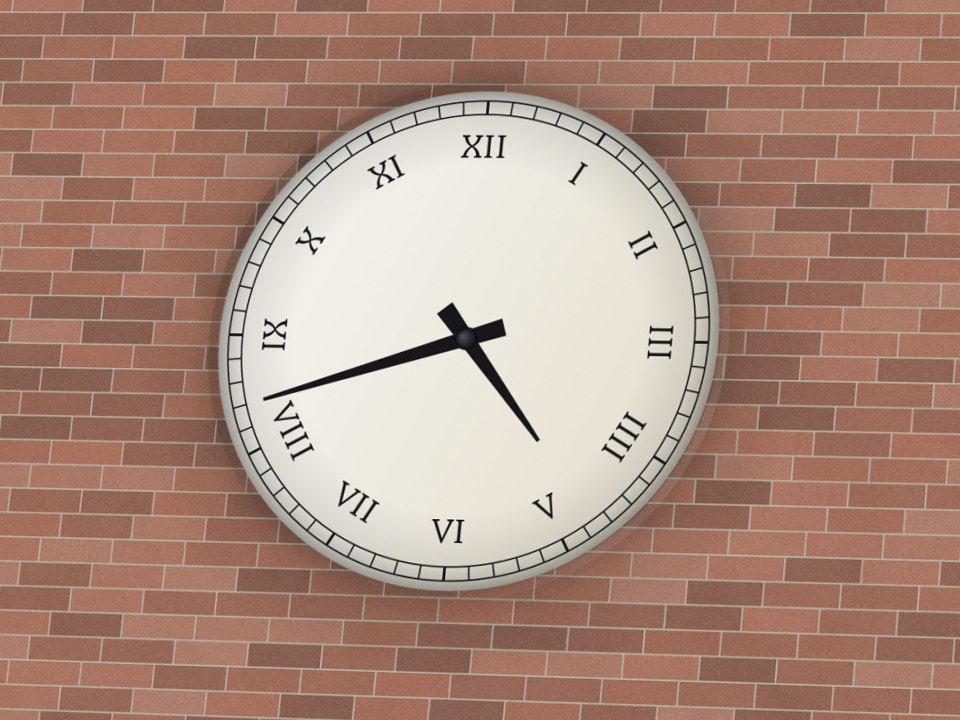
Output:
4 h 42 min
